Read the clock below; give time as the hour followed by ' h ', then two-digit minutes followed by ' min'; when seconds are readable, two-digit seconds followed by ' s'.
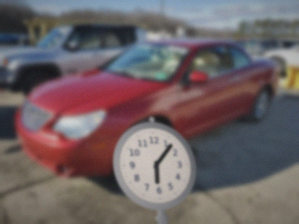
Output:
6 h 07 min
